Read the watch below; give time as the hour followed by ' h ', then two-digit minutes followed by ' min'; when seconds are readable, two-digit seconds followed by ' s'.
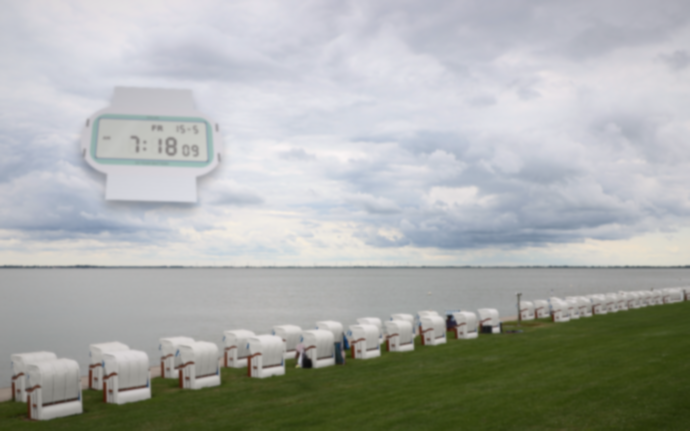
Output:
7 h 18 min 09 s
